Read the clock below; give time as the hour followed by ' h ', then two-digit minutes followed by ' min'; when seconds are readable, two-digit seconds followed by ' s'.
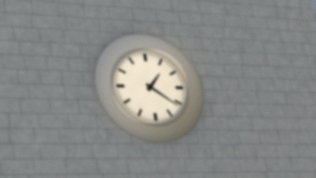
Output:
1 h 21 min
